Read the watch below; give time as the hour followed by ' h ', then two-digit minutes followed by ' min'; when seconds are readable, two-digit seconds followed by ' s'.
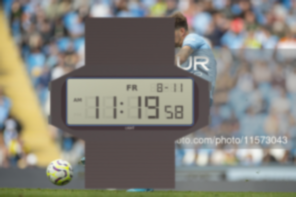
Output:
11 h 19 min 58 s
